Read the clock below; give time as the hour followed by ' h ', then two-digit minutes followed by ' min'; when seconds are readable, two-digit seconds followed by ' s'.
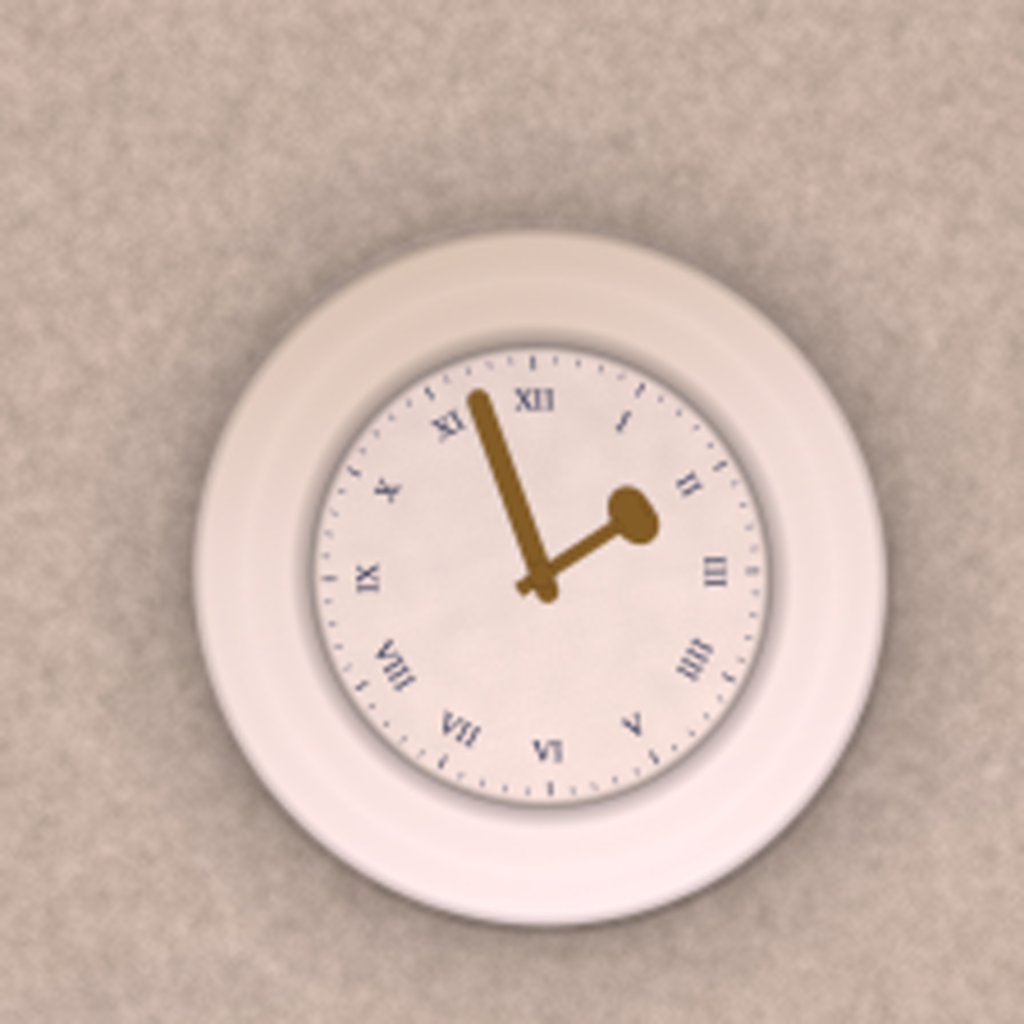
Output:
1 h 57 min
